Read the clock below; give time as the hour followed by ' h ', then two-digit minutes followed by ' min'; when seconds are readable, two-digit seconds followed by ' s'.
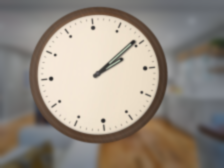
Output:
2 h 09 min
